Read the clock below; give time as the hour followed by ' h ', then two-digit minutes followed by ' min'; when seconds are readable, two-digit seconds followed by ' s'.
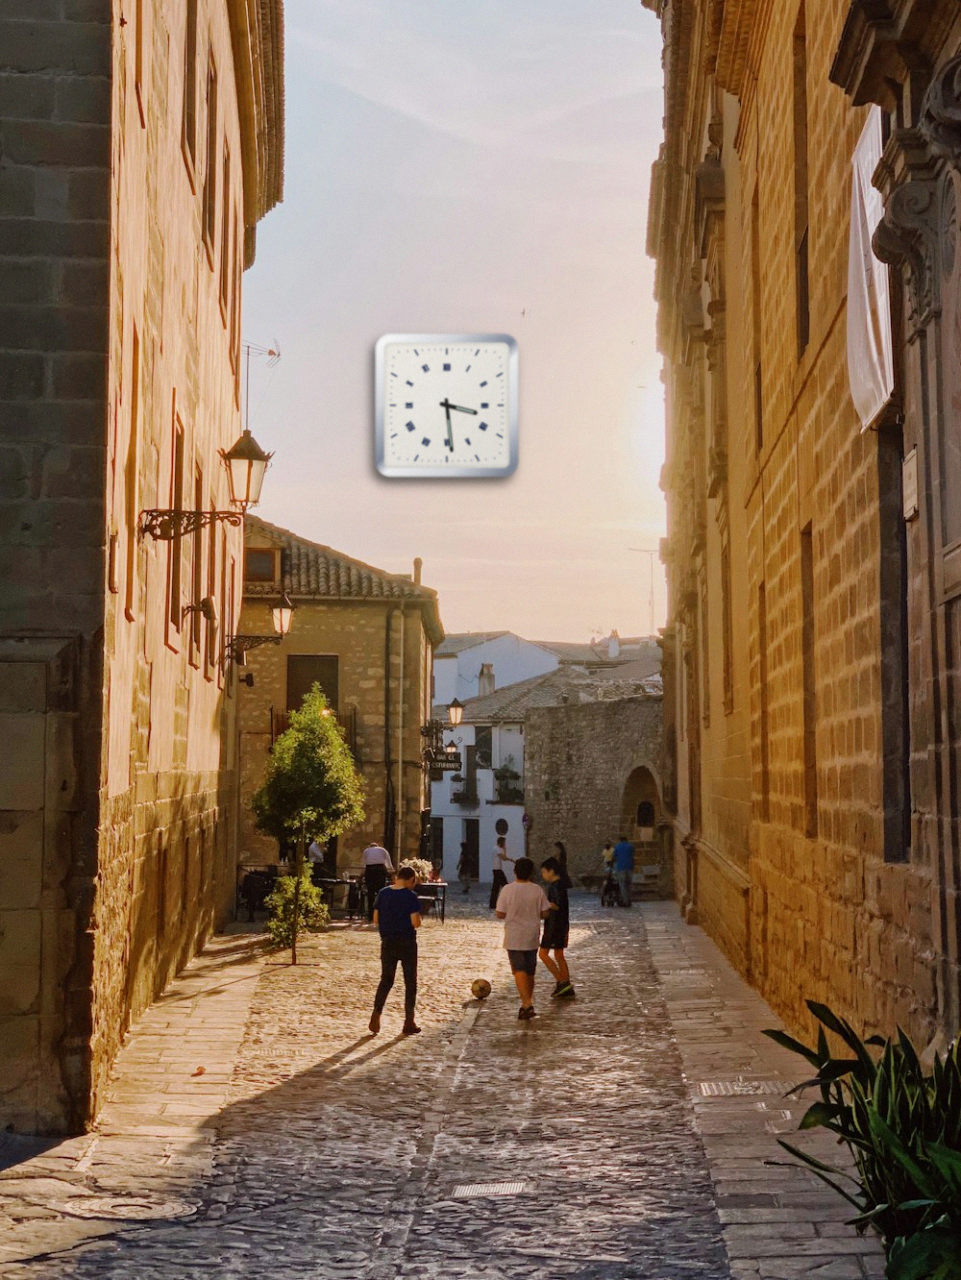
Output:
3 h 29 min
